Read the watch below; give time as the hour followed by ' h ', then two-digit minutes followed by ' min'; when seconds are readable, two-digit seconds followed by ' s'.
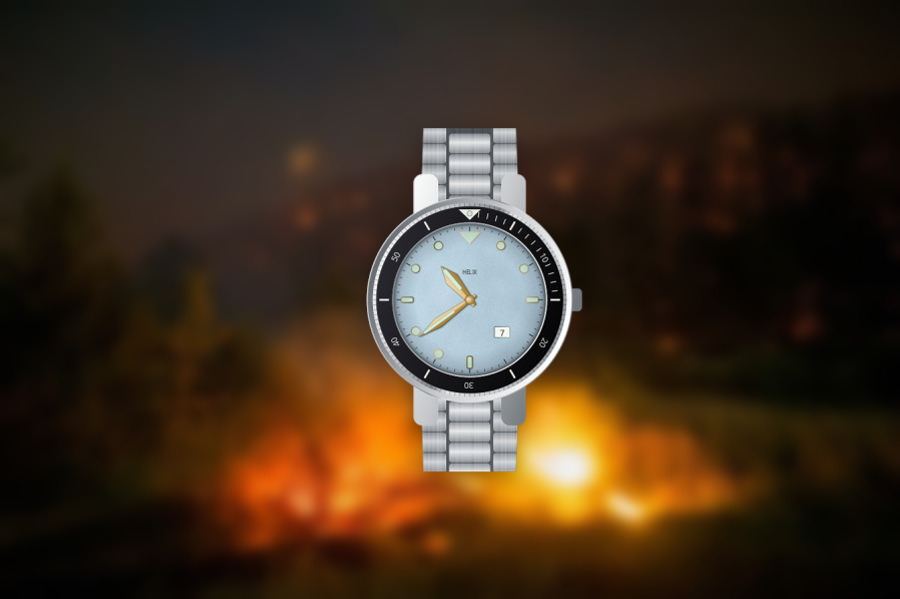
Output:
10 h 39 min
